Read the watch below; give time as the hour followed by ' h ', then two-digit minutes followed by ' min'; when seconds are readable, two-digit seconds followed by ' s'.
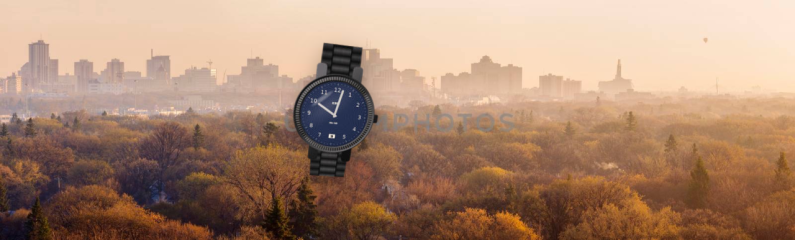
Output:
10 h 02 min
